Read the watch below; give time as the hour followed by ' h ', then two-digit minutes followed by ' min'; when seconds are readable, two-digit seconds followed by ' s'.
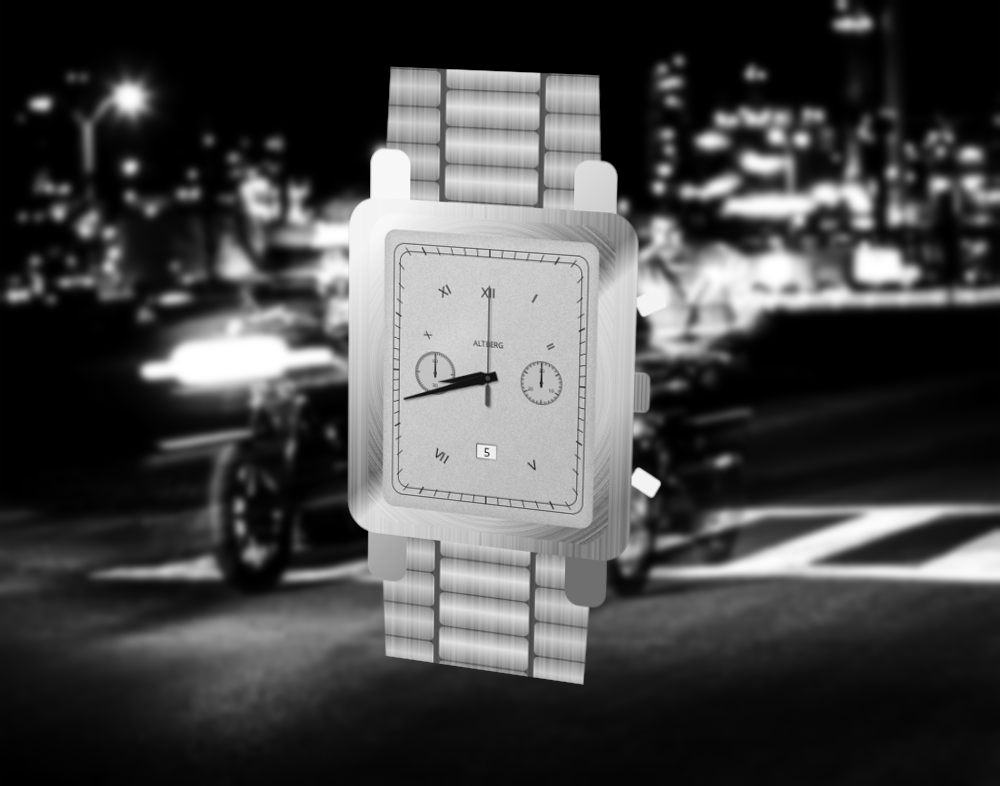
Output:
8 h 42 min
